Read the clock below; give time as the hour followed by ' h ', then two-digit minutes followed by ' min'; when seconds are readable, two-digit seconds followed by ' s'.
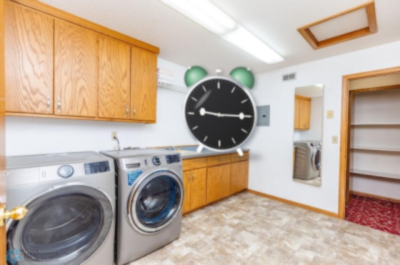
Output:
9 h 15 min
